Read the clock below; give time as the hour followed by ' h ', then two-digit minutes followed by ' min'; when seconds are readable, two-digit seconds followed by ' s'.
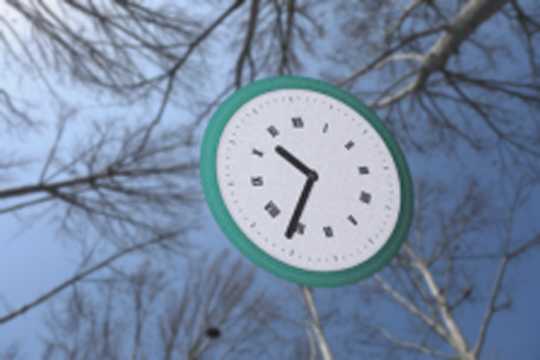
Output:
10 h 36 min
